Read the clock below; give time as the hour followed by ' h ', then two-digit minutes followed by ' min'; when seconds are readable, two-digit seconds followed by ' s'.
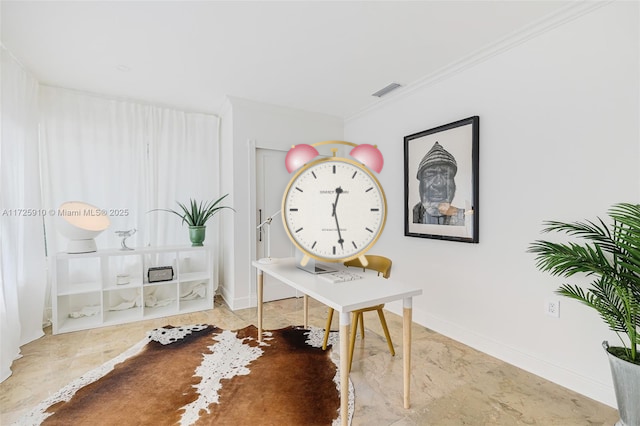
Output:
12 h 28 min
